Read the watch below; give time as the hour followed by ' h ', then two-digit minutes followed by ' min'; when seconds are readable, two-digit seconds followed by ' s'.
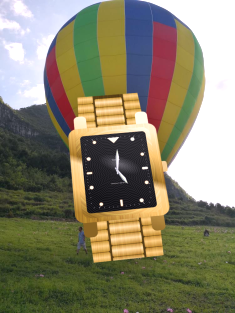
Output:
5 h 01 min
